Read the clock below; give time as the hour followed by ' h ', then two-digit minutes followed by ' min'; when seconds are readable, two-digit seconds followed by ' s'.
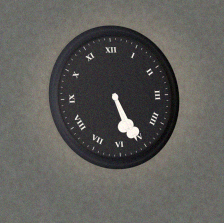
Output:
5 h 26 min
